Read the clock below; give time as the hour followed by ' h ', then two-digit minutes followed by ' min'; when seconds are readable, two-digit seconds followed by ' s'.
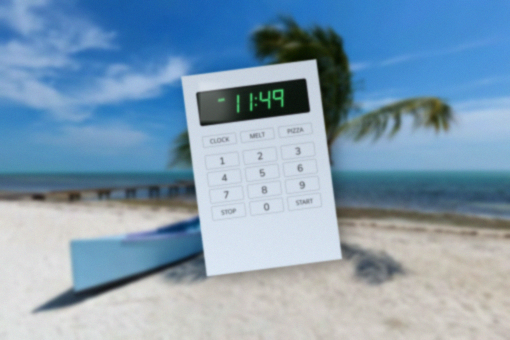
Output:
11 h 49 min
